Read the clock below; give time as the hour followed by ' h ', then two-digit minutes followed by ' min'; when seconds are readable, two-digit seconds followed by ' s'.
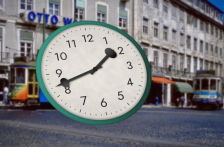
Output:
1 h 42 min
